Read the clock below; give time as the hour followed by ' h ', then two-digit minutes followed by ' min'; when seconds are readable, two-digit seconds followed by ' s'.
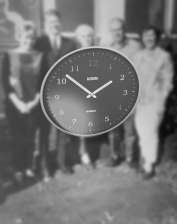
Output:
1 h 52 min
